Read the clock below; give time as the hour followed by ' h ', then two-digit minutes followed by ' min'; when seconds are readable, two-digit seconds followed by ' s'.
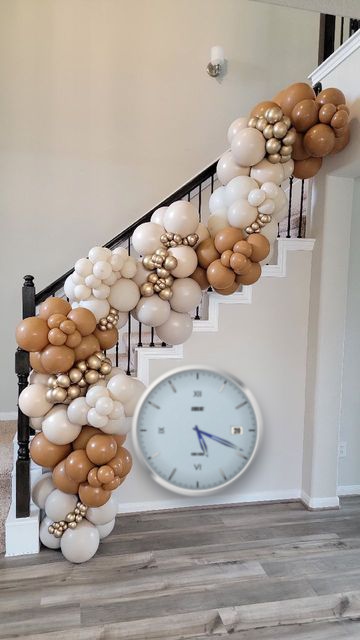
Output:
5 h 19 min
